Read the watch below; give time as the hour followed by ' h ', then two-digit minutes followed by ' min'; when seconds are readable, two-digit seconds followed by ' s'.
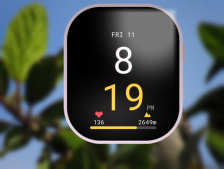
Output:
8 h 19 min
